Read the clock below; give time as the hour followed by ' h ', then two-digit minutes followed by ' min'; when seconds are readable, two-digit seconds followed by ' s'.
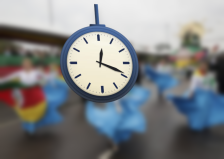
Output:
12 h 19 min
